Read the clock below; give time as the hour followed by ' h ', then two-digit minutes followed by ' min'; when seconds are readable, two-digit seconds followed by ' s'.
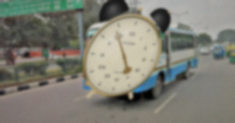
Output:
4 h 54 min
